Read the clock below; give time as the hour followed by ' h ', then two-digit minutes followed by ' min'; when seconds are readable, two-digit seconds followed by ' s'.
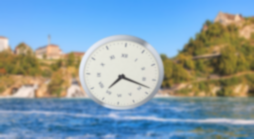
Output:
7 h 18 min
